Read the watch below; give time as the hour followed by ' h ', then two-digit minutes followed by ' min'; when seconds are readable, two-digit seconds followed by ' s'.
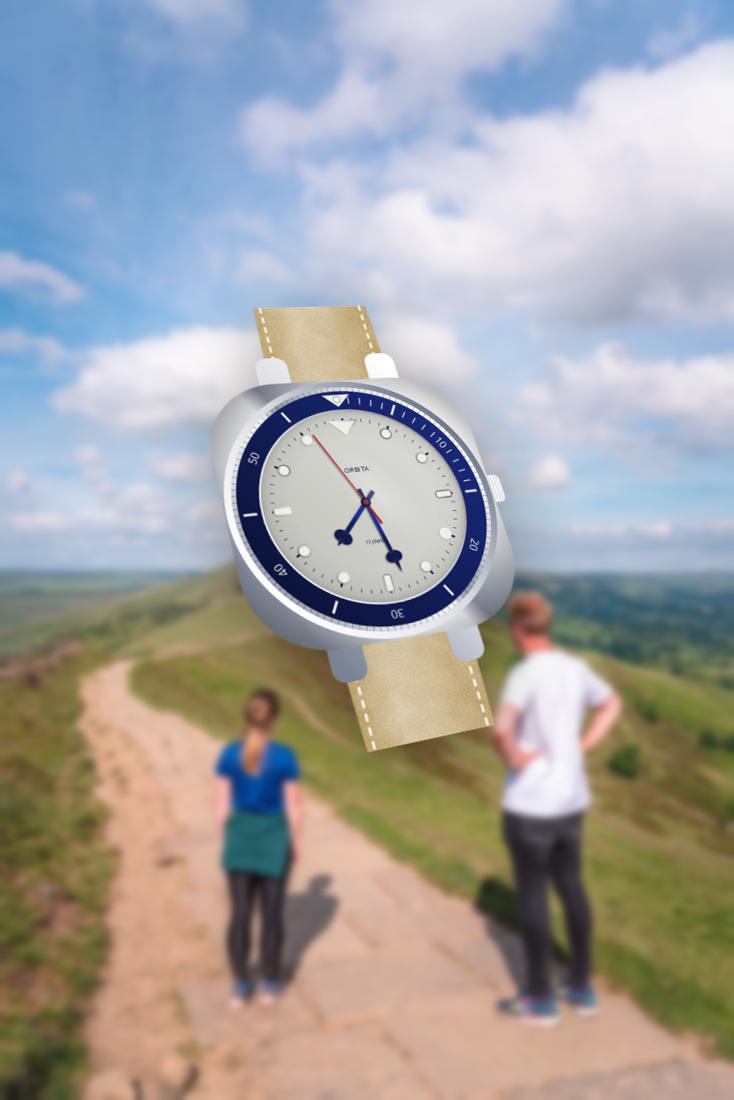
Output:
7 h 27 min 56 s
